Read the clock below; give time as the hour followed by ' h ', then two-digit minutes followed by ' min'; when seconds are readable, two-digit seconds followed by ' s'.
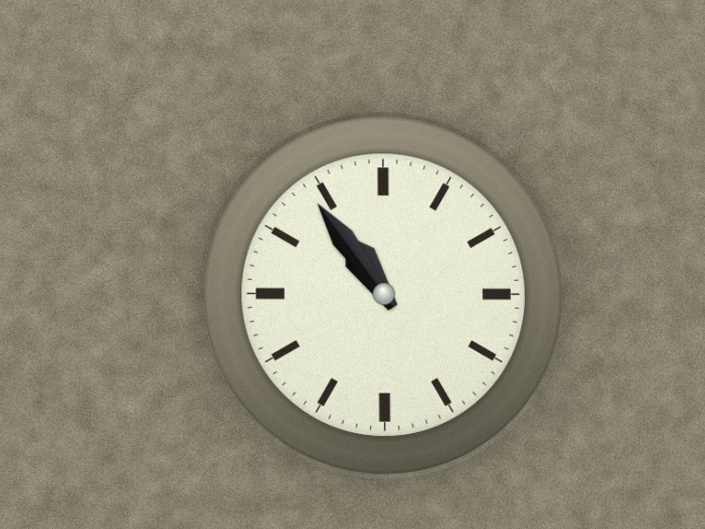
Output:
10 h 54 min
